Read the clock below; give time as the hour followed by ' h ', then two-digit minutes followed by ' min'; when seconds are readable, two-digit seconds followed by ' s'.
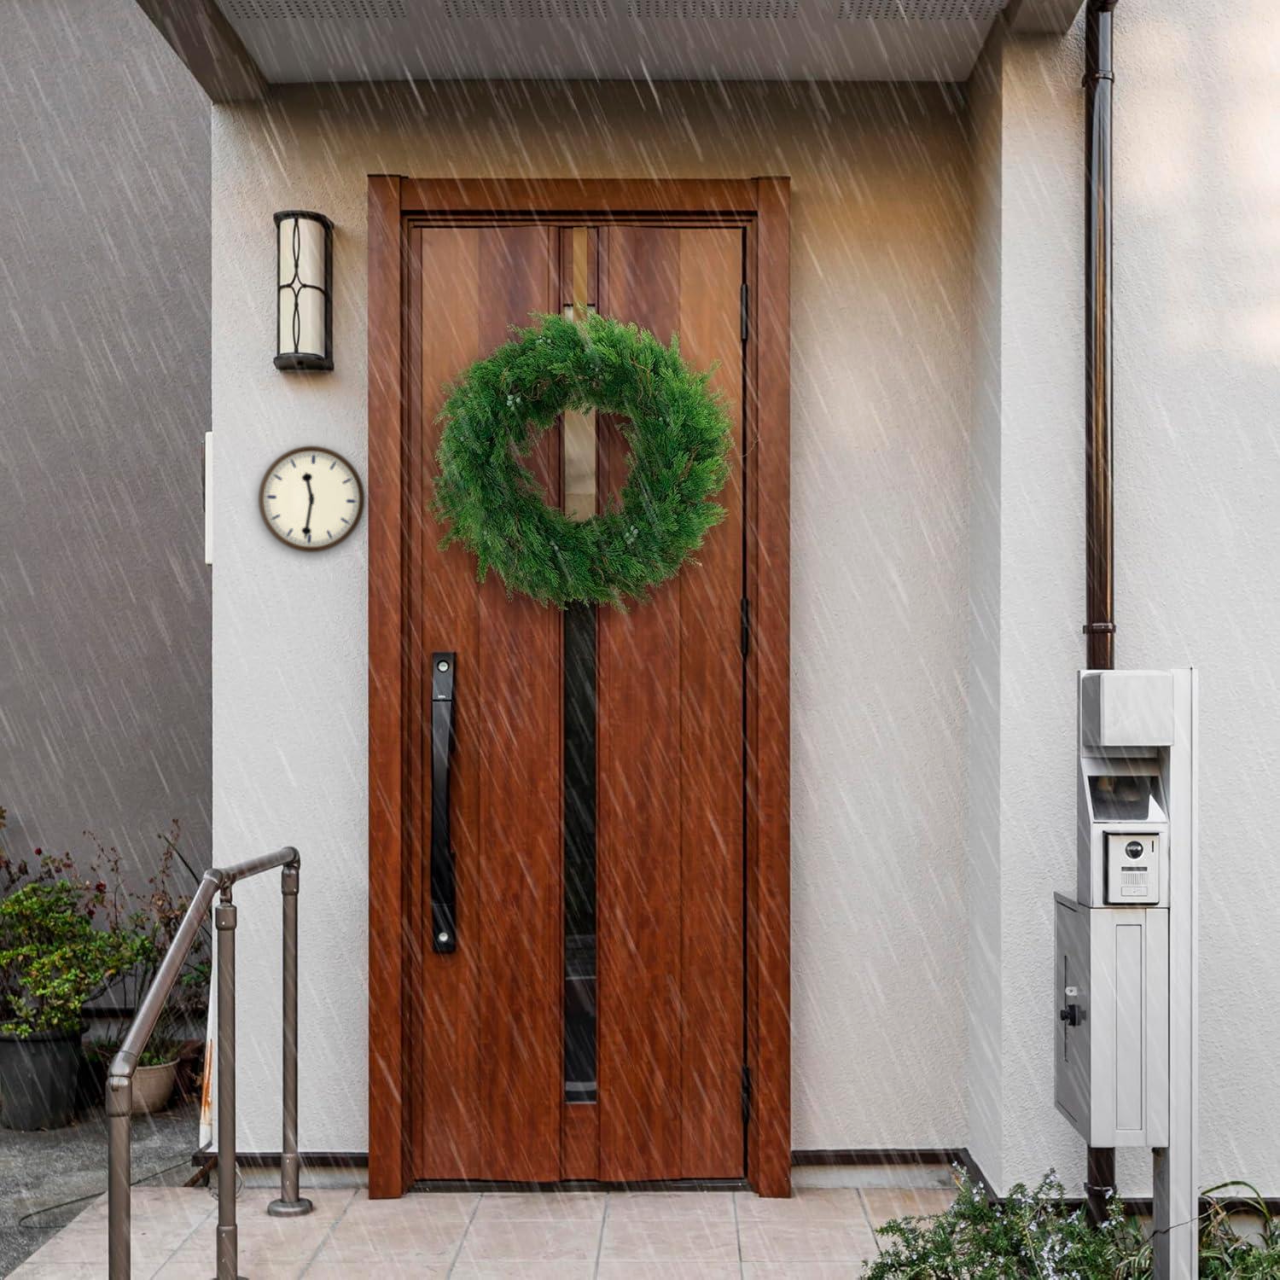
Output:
11 h 31 min
